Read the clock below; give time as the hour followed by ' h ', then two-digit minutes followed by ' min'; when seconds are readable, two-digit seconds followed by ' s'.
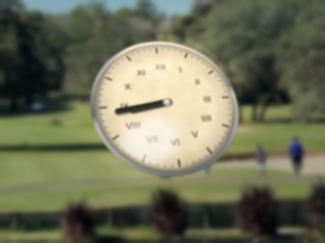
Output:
8 h 44 min
